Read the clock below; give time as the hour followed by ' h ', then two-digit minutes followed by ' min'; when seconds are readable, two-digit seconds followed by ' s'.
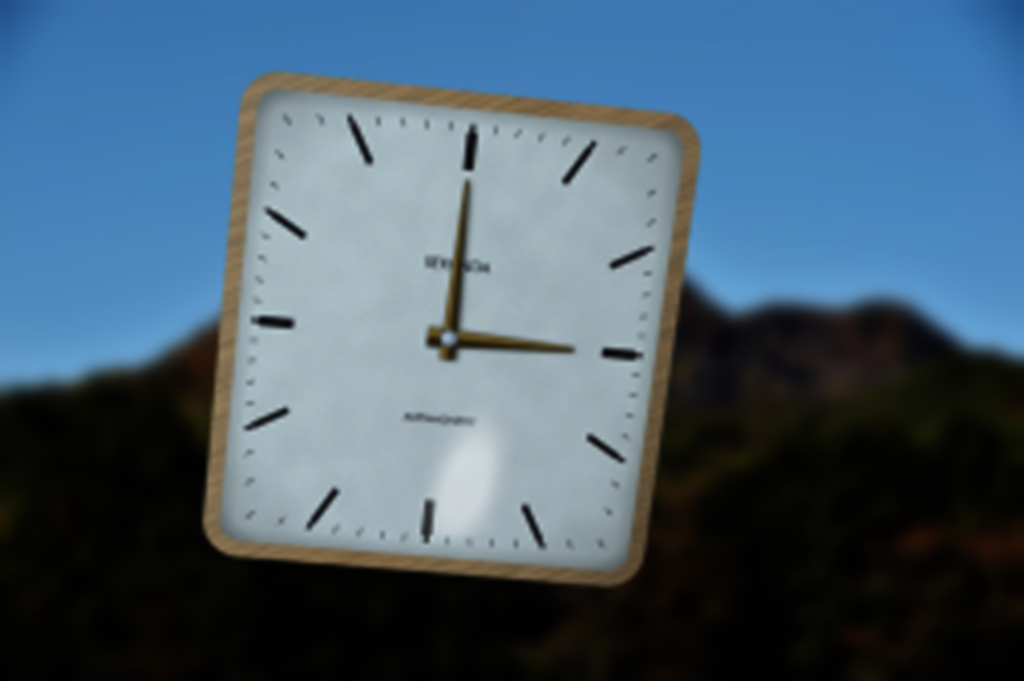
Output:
3 h 00 min
